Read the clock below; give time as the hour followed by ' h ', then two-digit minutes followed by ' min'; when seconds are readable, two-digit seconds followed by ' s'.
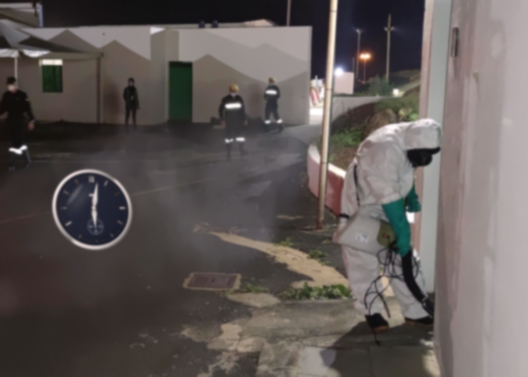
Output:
6 h 02 min
